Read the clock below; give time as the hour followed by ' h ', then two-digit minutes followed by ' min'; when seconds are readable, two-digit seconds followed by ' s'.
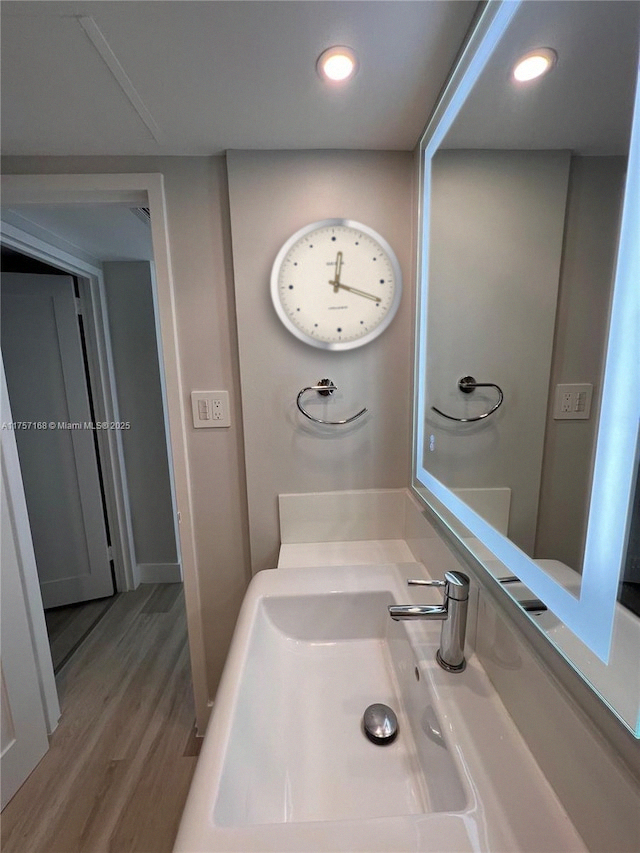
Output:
12 h 19 min
